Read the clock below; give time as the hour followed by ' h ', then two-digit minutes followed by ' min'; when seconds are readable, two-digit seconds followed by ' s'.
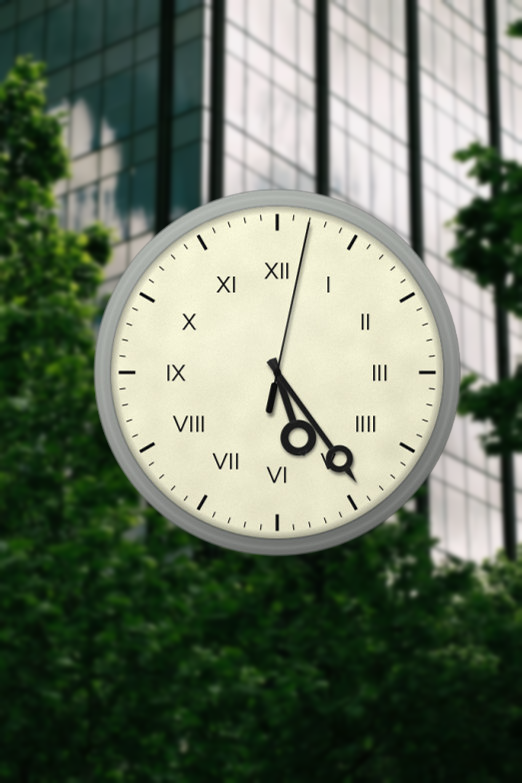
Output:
5 h 24 min 02 s
